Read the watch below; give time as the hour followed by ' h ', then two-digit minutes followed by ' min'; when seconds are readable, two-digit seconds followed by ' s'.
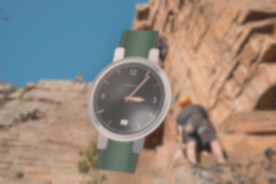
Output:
3 h 06 min
